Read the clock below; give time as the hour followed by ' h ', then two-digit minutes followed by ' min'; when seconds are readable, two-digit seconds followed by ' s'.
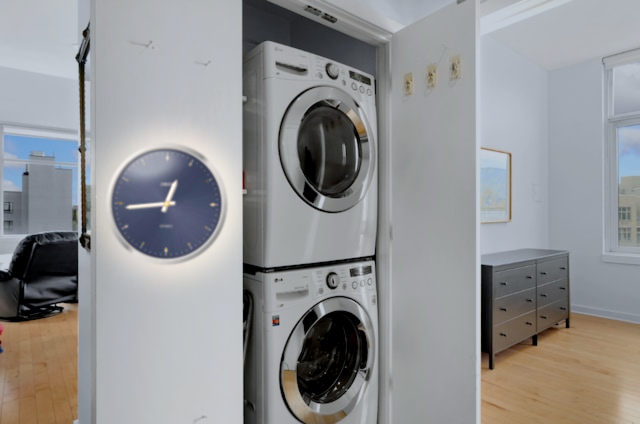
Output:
12 h 44 min
